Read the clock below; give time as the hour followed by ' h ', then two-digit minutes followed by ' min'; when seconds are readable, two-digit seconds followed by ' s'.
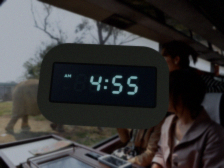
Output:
4 h 55 min
